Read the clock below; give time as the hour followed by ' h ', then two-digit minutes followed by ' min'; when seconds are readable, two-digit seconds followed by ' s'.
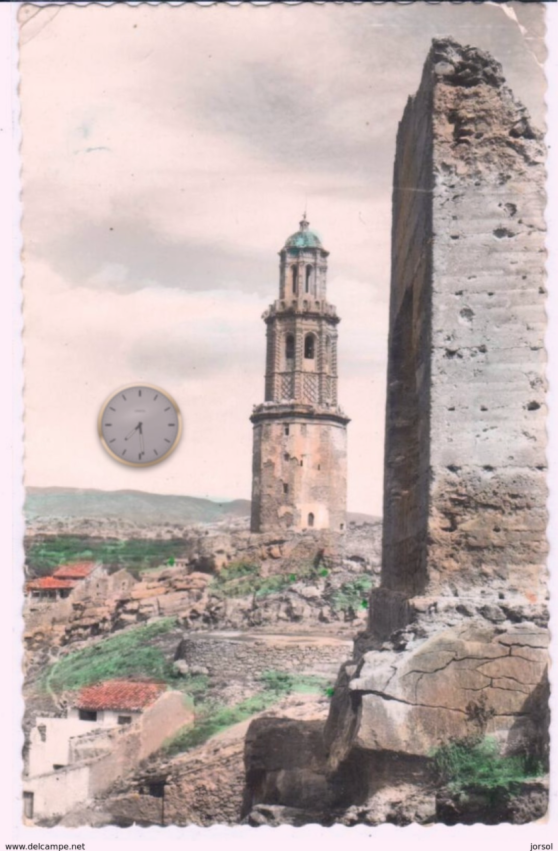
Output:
7 h 29 min
